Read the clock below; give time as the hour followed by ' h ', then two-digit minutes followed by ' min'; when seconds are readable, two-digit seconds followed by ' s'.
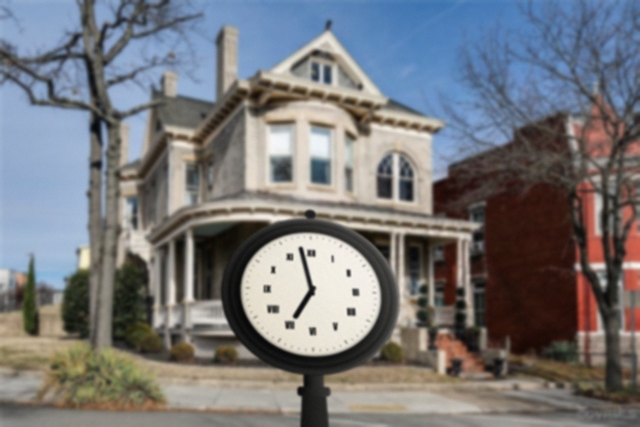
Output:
6 h 58 min
